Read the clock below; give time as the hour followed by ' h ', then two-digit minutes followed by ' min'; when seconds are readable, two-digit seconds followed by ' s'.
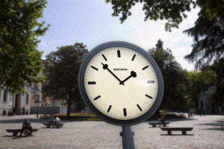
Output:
1 h 53 min
